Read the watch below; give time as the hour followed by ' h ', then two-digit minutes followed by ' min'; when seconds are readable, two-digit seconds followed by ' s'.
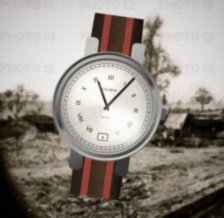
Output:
11 h 06 min
